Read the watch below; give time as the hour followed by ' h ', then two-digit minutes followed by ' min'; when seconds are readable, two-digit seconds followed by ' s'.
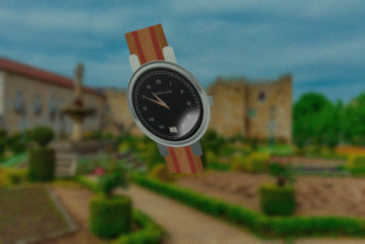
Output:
10 h 50 min
